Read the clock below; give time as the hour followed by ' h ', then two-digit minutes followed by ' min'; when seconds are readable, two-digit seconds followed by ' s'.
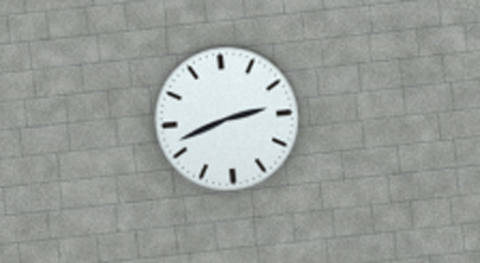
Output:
2 h 42 min
